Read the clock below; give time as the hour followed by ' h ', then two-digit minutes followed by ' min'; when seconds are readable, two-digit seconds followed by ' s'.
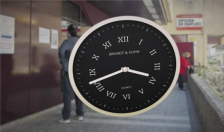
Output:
3 h 42 min
